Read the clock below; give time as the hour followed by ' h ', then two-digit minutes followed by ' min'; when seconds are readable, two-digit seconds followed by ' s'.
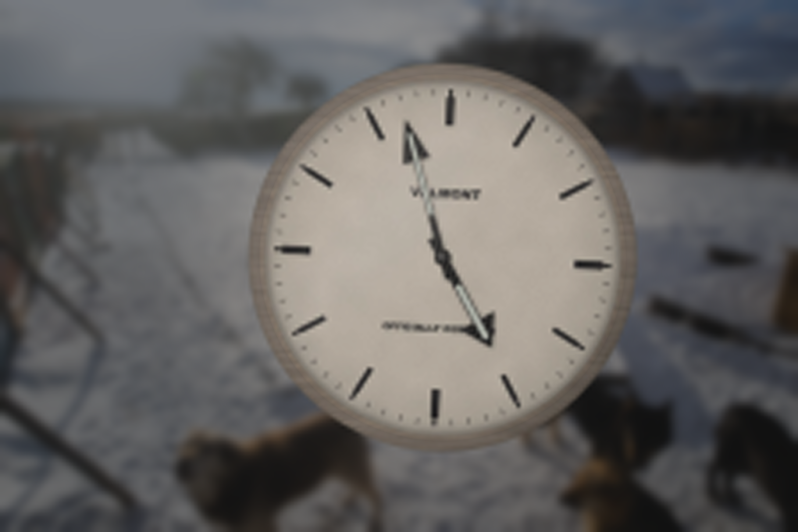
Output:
4 h 57 min
